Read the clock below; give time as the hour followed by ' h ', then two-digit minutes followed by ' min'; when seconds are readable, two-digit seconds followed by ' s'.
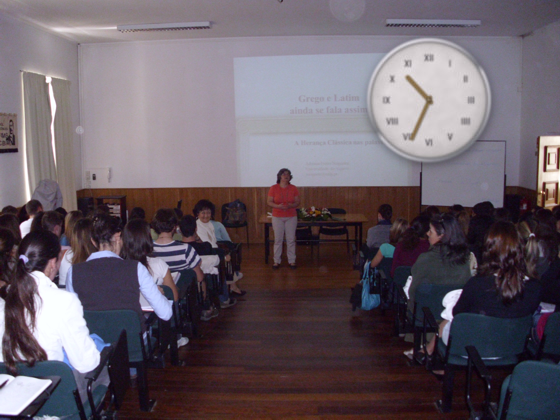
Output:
10 h 34 min
